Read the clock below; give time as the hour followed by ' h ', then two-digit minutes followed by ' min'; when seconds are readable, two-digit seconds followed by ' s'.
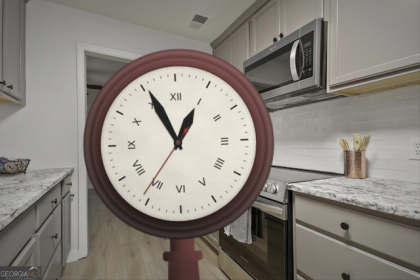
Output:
12 h 55 min 36 s
